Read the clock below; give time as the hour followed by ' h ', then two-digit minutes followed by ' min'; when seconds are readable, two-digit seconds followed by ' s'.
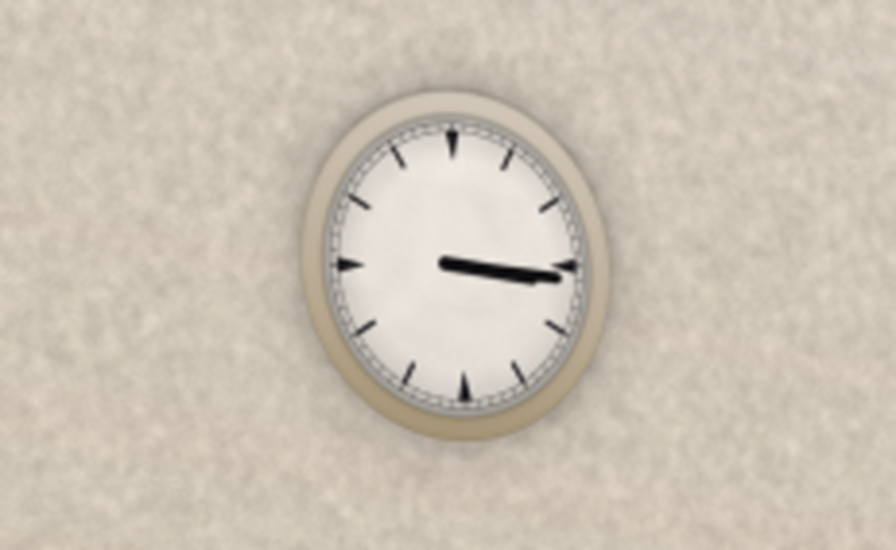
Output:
3 h 16 min
